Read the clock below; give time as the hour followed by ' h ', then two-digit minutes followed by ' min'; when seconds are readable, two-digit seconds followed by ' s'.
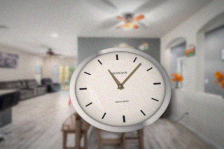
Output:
11 h 07 min
